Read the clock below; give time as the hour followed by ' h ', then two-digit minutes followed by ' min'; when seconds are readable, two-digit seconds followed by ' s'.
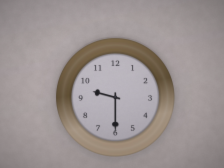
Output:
9 h 30 min
